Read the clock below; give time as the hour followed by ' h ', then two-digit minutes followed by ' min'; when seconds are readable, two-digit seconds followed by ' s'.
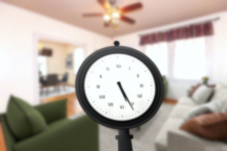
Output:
5 h 26 min
